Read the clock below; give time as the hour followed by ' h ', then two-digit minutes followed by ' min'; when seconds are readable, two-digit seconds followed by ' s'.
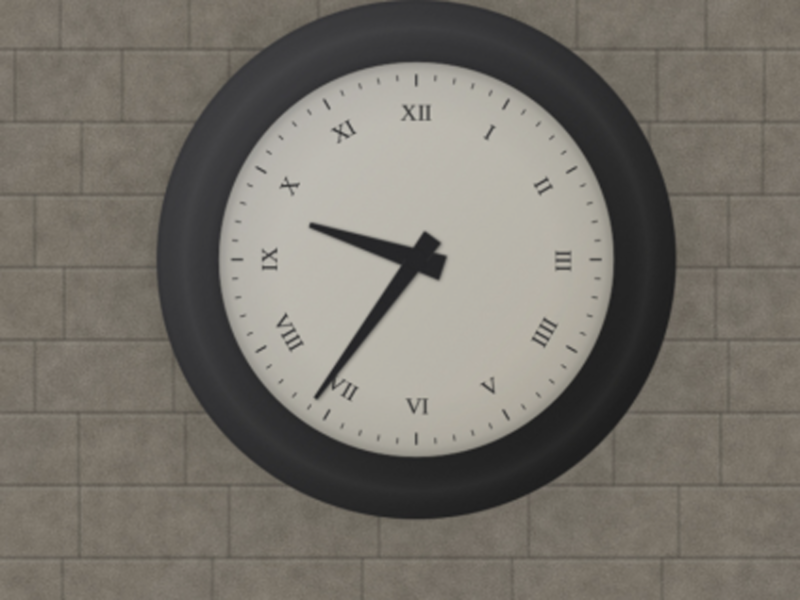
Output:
9 h 36 min
